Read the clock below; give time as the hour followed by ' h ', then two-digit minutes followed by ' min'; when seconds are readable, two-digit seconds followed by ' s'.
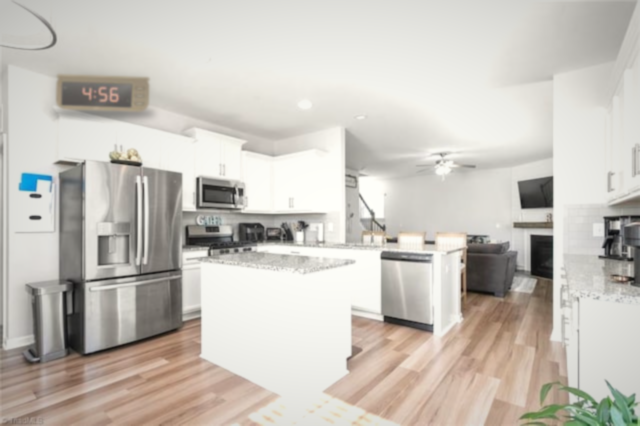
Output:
4 h 56 min
